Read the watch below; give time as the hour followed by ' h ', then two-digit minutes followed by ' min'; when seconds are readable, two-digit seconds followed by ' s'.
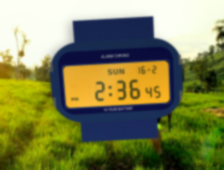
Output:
2 h 36 min 45 s
